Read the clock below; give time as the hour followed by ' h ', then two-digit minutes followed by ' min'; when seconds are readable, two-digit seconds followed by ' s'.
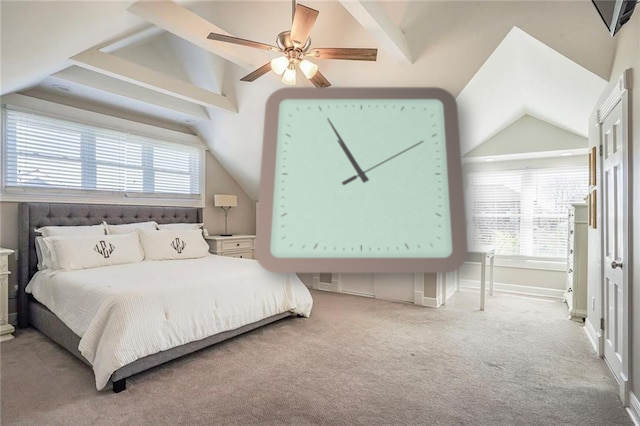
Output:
10 h 55 min 10 s
